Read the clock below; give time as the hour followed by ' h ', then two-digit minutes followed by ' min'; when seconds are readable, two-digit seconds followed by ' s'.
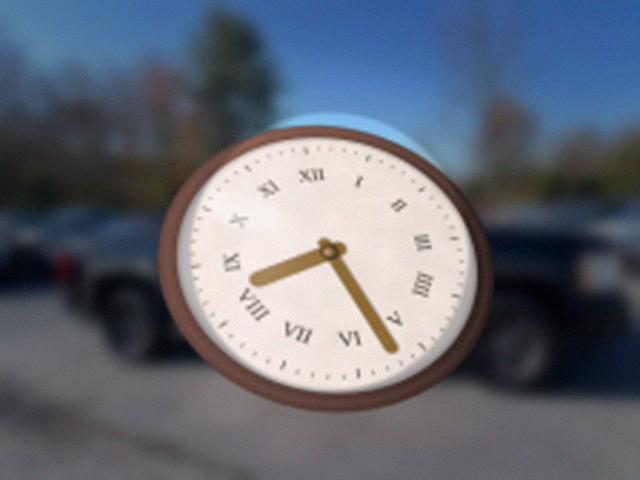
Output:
8 h 27 min
